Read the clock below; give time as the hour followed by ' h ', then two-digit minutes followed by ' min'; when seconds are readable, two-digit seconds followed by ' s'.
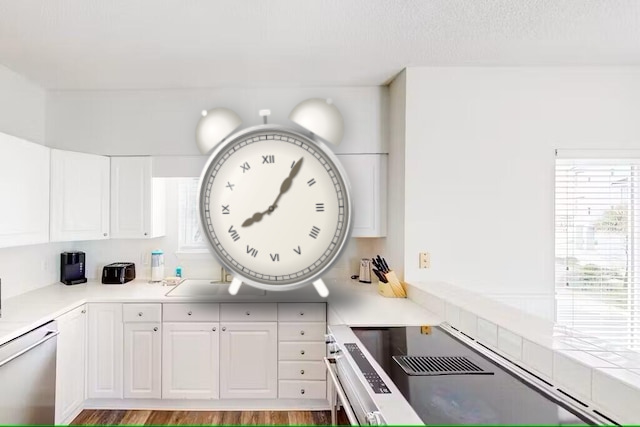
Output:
8 h 06 min
